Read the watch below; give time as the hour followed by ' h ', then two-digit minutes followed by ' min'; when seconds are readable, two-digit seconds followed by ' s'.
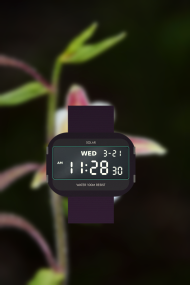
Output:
11 h 28 min 30 s
